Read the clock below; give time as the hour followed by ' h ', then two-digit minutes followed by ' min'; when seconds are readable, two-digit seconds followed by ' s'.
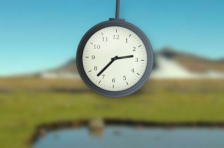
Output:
2 h 37 min
